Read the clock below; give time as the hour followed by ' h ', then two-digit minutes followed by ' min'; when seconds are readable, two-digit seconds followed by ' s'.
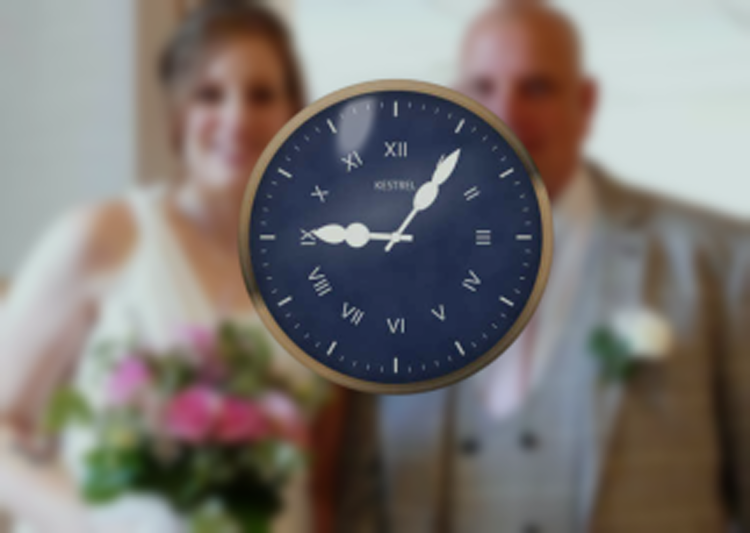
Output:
9 h 06 min
